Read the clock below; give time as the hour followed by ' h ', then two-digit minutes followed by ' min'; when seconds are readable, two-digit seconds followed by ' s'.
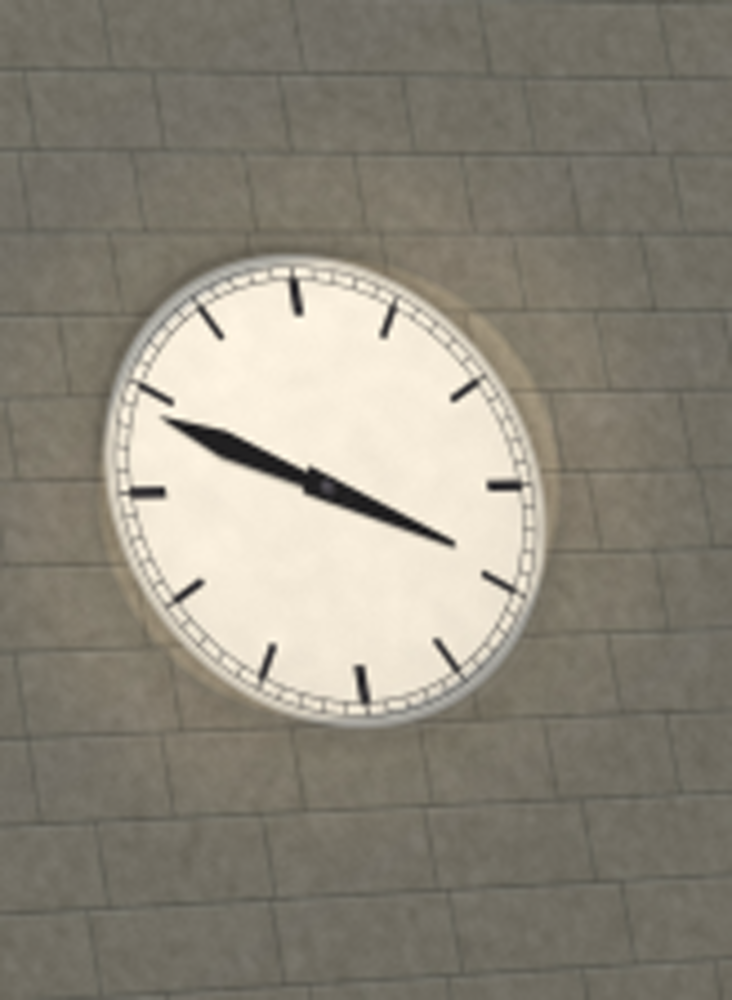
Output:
3 h 49 min
